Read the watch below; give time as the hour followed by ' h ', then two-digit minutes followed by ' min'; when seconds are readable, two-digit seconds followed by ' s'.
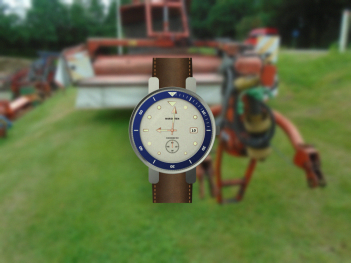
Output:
9 h 01 min
